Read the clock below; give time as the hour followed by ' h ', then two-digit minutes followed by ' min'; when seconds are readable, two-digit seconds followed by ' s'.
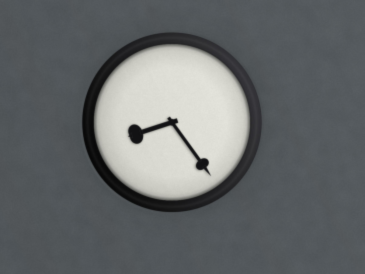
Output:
8 h 24 min
